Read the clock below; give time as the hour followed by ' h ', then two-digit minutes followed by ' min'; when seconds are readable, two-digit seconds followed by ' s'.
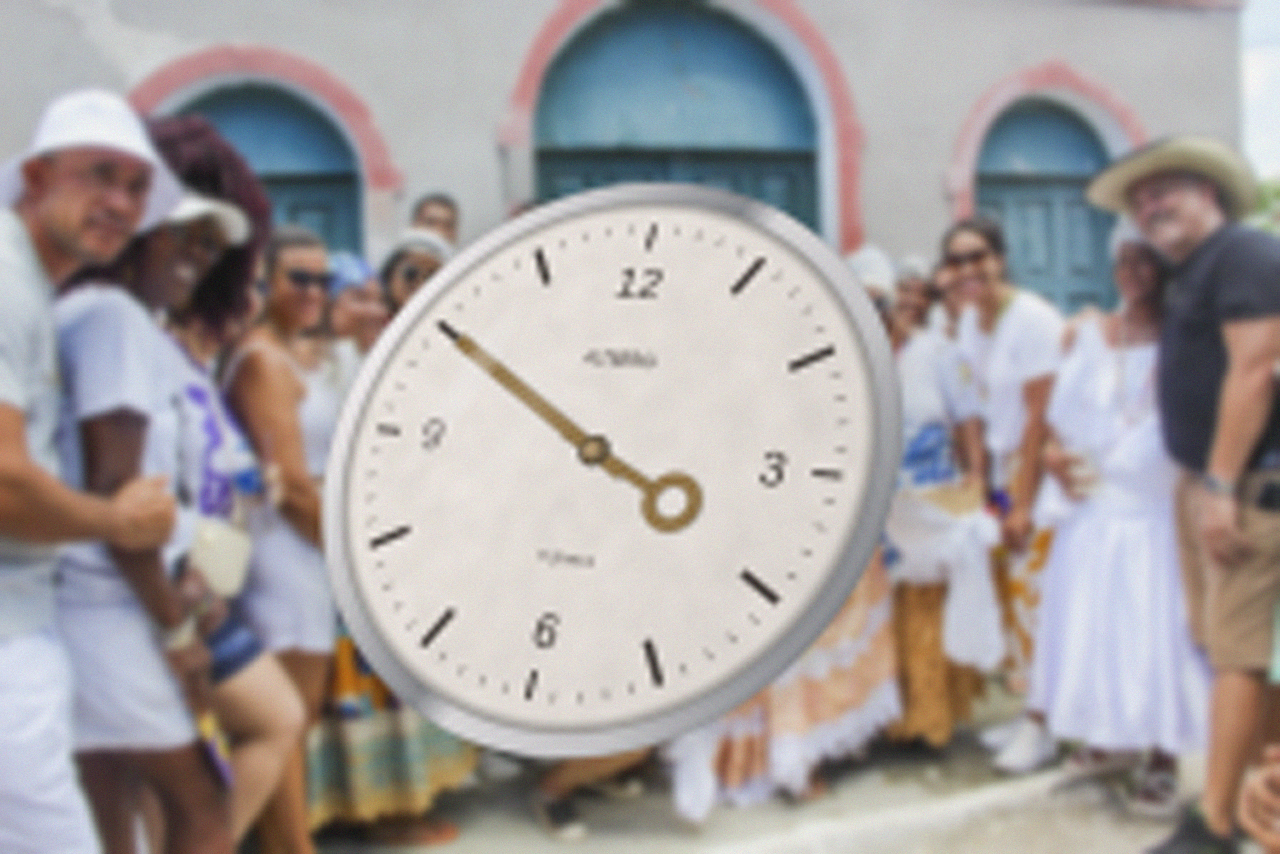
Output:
3 h 50 min
